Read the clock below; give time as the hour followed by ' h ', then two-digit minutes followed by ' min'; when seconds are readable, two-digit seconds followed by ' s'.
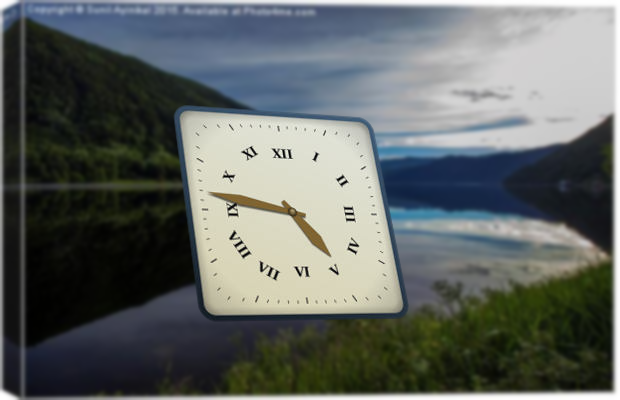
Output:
4 h 47 min
